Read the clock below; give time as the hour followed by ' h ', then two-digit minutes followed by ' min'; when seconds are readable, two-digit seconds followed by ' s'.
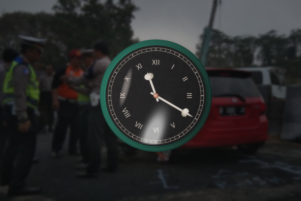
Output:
11 h 20 min
